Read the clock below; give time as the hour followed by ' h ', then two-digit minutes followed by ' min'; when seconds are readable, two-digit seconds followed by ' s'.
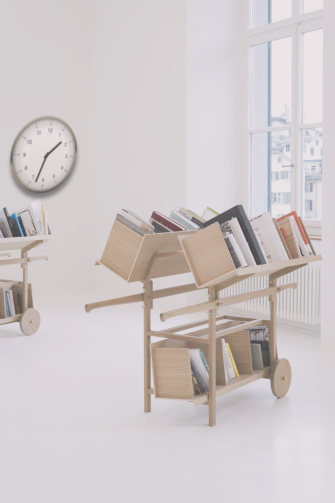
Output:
1 h 33 min
